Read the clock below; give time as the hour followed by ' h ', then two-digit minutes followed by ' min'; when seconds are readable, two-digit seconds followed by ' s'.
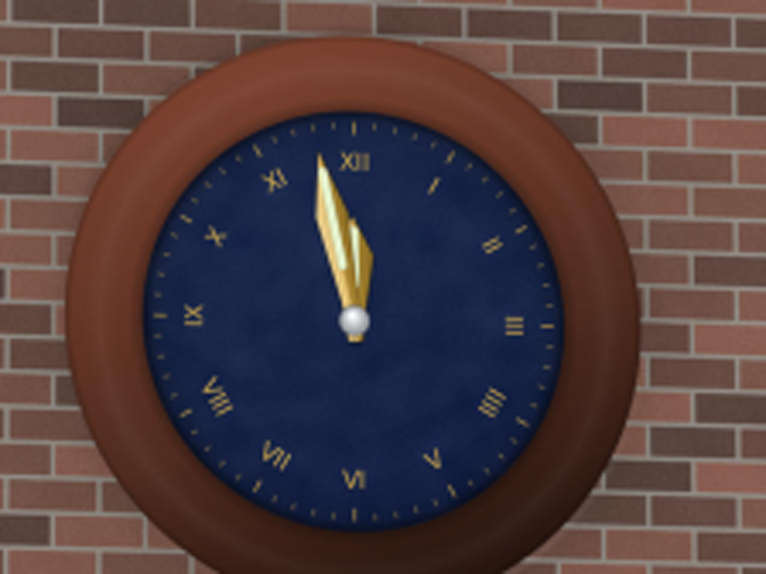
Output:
11 h 58 min
